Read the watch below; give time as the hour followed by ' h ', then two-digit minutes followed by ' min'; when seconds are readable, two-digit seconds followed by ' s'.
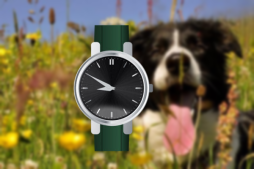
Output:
8 h 50 min
